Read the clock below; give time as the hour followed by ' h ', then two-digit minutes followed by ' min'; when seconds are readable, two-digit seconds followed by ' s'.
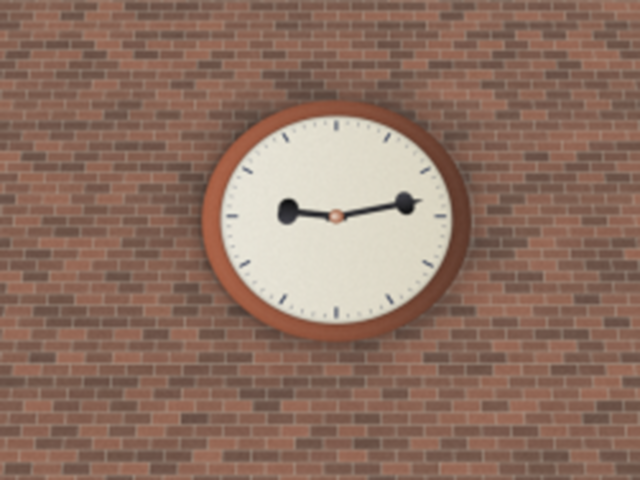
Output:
9 h 13 min
